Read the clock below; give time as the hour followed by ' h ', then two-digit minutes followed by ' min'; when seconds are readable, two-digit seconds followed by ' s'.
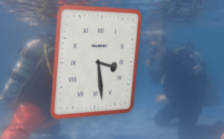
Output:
3 h 28 min
